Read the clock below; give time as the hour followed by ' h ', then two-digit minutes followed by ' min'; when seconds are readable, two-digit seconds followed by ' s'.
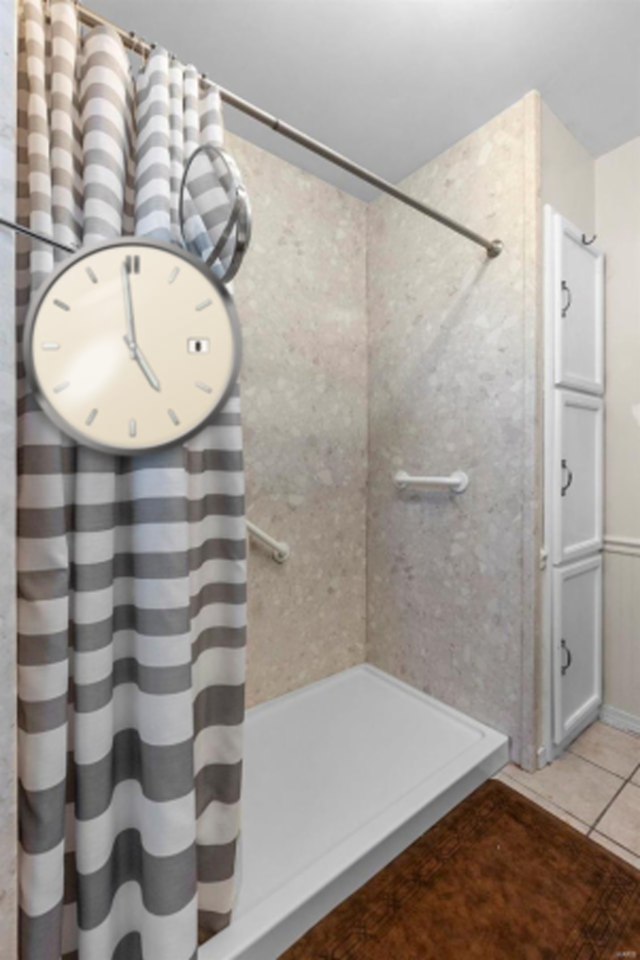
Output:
4 h 59 min
